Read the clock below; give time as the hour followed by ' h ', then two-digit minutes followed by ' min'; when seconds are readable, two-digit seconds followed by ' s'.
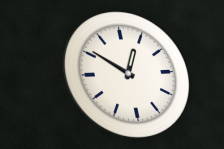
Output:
12 h 51 min
